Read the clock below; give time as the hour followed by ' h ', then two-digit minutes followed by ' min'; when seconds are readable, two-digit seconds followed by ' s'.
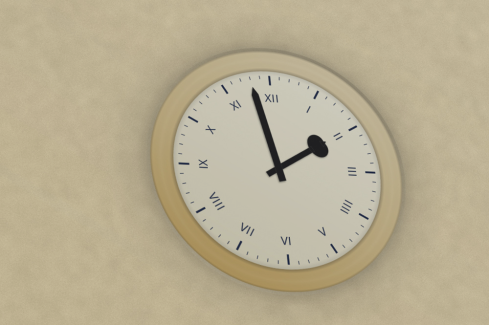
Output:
1 h 58 min
